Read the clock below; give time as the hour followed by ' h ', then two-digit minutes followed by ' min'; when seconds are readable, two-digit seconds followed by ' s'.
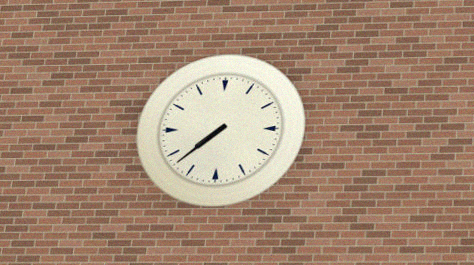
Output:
7 h 38 min
